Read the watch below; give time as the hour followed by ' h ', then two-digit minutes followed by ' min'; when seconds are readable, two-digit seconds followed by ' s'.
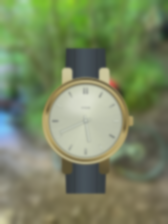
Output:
5 h 41 min
